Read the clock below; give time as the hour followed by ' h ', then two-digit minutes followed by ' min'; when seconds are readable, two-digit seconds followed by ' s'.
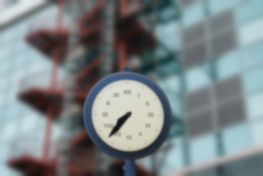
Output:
7 h 37 min
